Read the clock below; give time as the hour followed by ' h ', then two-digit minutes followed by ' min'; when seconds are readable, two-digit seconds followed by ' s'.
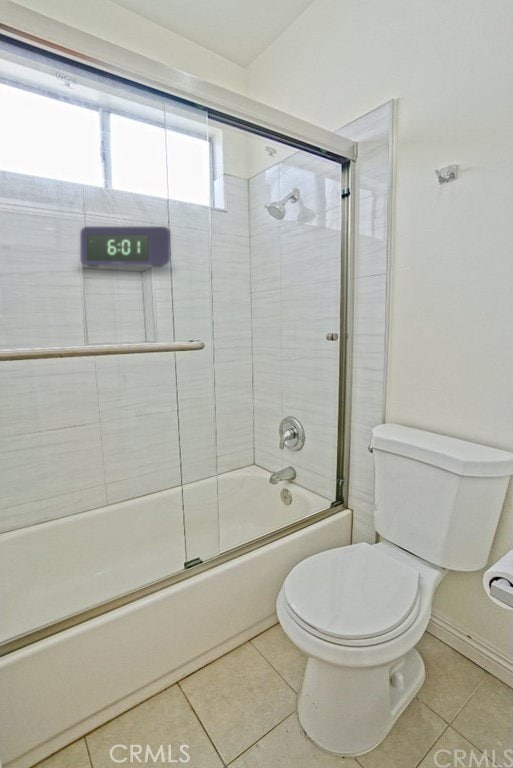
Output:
6 h 01 min
